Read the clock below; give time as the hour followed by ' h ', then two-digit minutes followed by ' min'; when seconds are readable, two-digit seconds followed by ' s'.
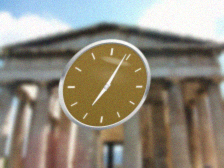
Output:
7 h 04 min
